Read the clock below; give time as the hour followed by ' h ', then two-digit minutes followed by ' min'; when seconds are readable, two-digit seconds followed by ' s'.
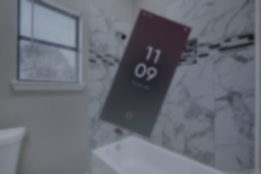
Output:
11 h 09 min
